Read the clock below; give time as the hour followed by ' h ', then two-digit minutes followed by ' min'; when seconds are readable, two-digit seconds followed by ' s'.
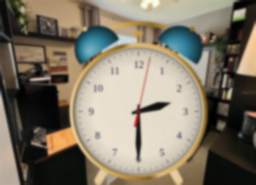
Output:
2 h 30 min 02 s
